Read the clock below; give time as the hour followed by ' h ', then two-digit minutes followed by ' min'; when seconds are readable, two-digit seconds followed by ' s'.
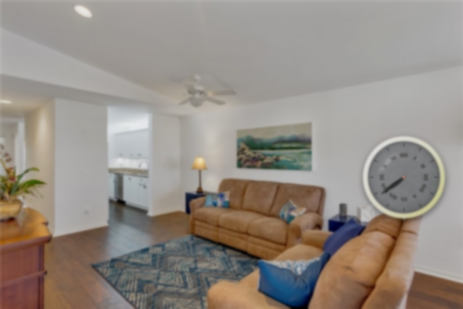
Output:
7 h 39 min
